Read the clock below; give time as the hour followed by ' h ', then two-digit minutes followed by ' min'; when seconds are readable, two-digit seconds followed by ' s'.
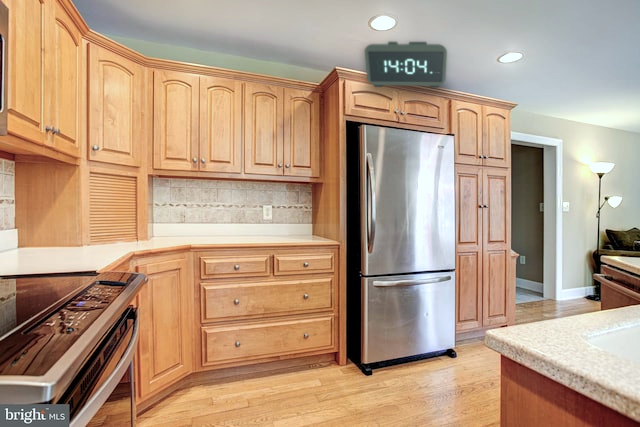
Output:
14 h 04 min
